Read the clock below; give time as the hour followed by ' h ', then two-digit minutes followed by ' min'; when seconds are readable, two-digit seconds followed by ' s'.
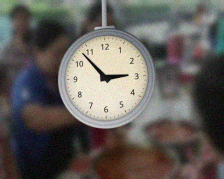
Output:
2 h 53 min
